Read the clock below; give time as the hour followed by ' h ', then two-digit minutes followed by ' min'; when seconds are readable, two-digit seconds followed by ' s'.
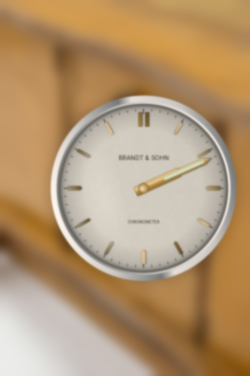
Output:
2 h 11 min
